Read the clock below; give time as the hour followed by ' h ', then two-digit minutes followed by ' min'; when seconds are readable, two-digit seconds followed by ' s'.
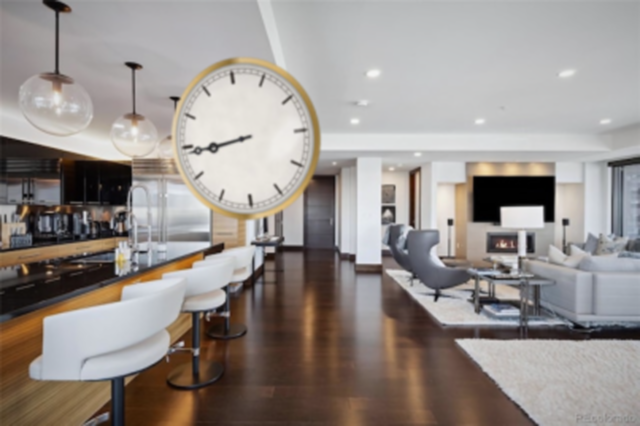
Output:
8 h 44 min
